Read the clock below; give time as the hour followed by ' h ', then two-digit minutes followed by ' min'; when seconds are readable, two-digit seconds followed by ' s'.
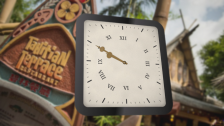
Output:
9 h 50 min
